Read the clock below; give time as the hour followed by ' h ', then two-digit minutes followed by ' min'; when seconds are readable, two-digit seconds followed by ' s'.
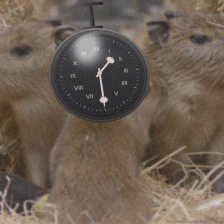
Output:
1 h 30 min
